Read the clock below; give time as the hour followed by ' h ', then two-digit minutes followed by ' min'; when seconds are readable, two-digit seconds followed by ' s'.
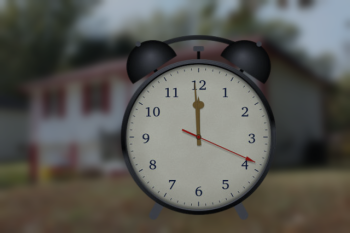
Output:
11 h 59 min 19 s
